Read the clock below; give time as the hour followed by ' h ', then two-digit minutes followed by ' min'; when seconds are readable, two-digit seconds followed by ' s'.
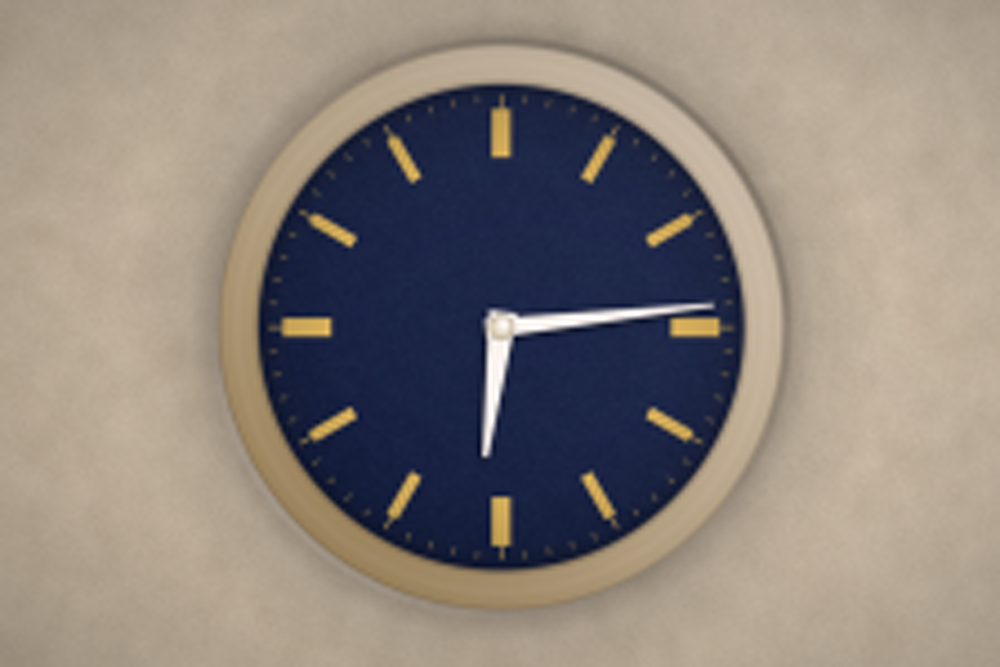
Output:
6 h 14 min
